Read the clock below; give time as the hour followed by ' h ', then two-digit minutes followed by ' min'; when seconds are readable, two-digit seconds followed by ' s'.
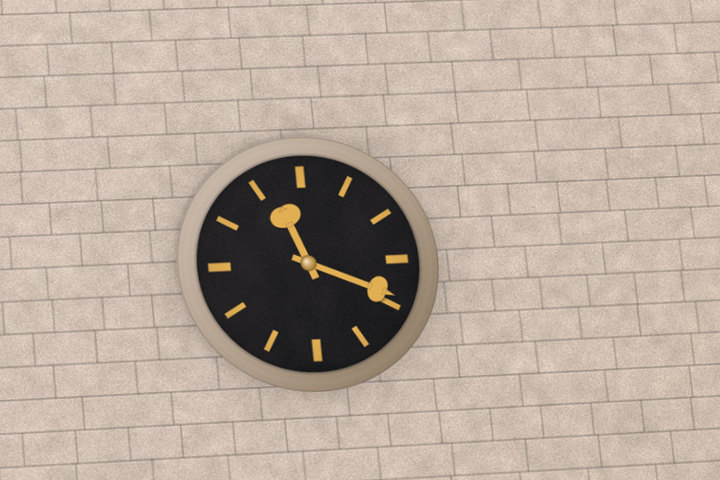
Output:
11 h 19 min
